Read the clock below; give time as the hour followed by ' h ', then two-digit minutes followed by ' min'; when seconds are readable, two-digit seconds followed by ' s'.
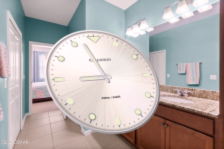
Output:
8 h 57 min
